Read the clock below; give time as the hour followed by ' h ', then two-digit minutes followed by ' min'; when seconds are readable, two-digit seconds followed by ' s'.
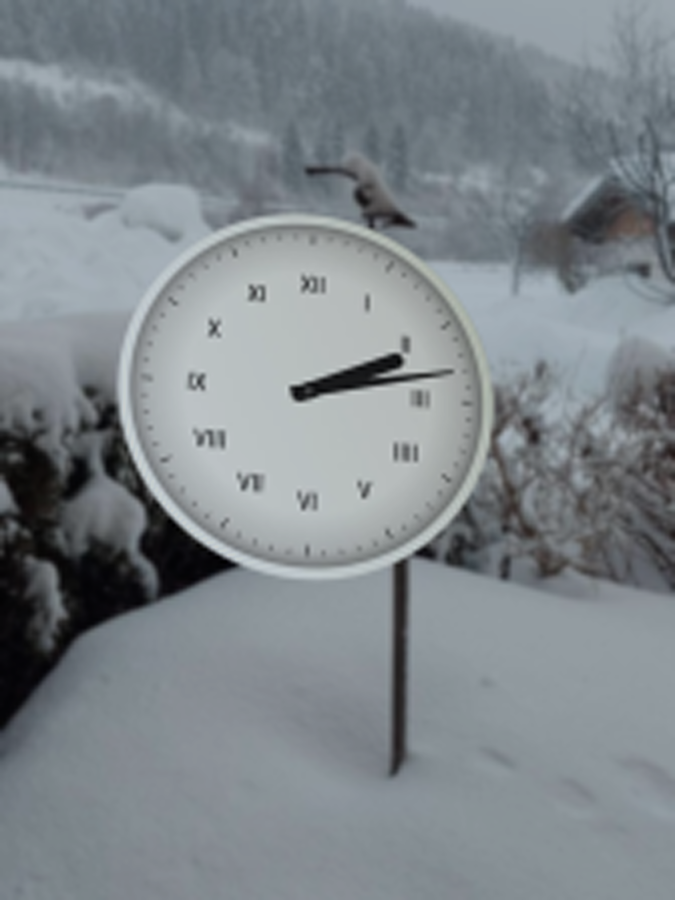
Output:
2 h 13 min
